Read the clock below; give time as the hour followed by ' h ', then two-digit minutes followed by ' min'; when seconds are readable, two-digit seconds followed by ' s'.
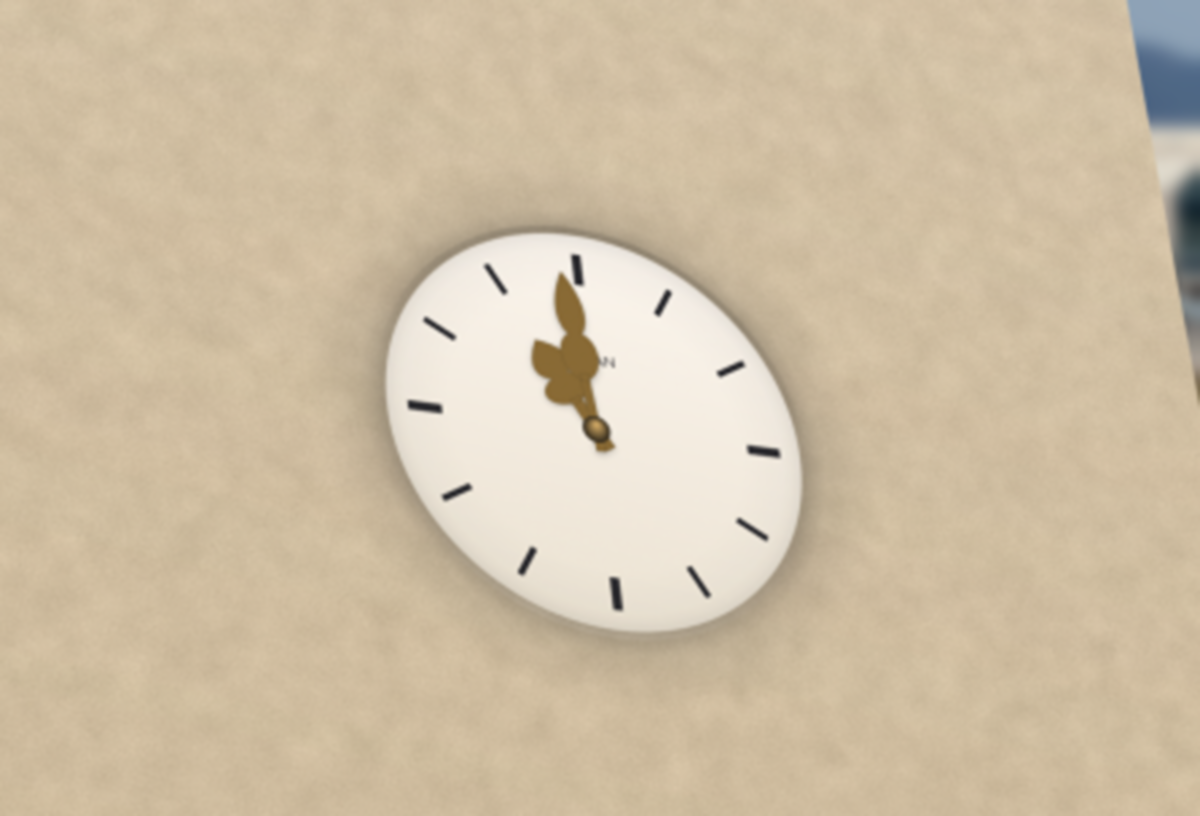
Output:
10 h 59 min
